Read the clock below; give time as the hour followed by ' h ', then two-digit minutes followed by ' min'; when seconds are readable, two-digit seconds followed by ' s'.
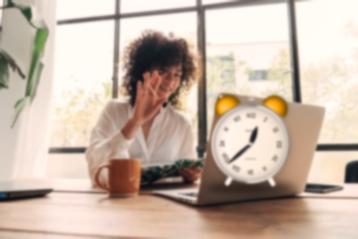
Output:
12 h 38 min
